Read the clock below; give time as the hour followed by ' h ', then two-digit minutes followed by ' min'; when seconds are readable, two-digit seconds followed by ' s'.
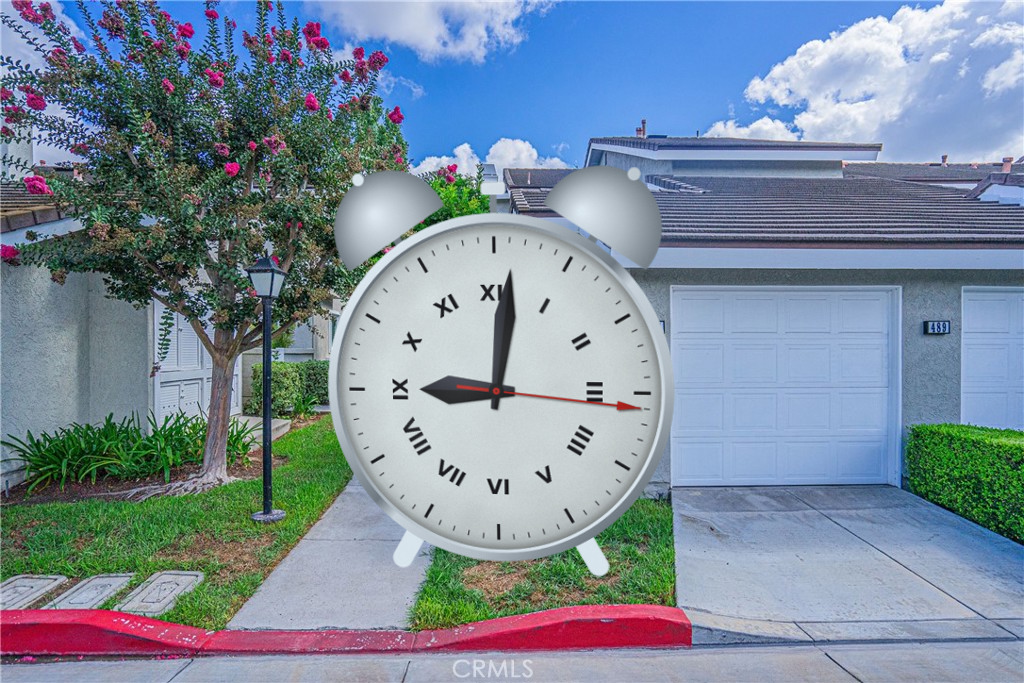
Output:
9 h 01 min 16 s
